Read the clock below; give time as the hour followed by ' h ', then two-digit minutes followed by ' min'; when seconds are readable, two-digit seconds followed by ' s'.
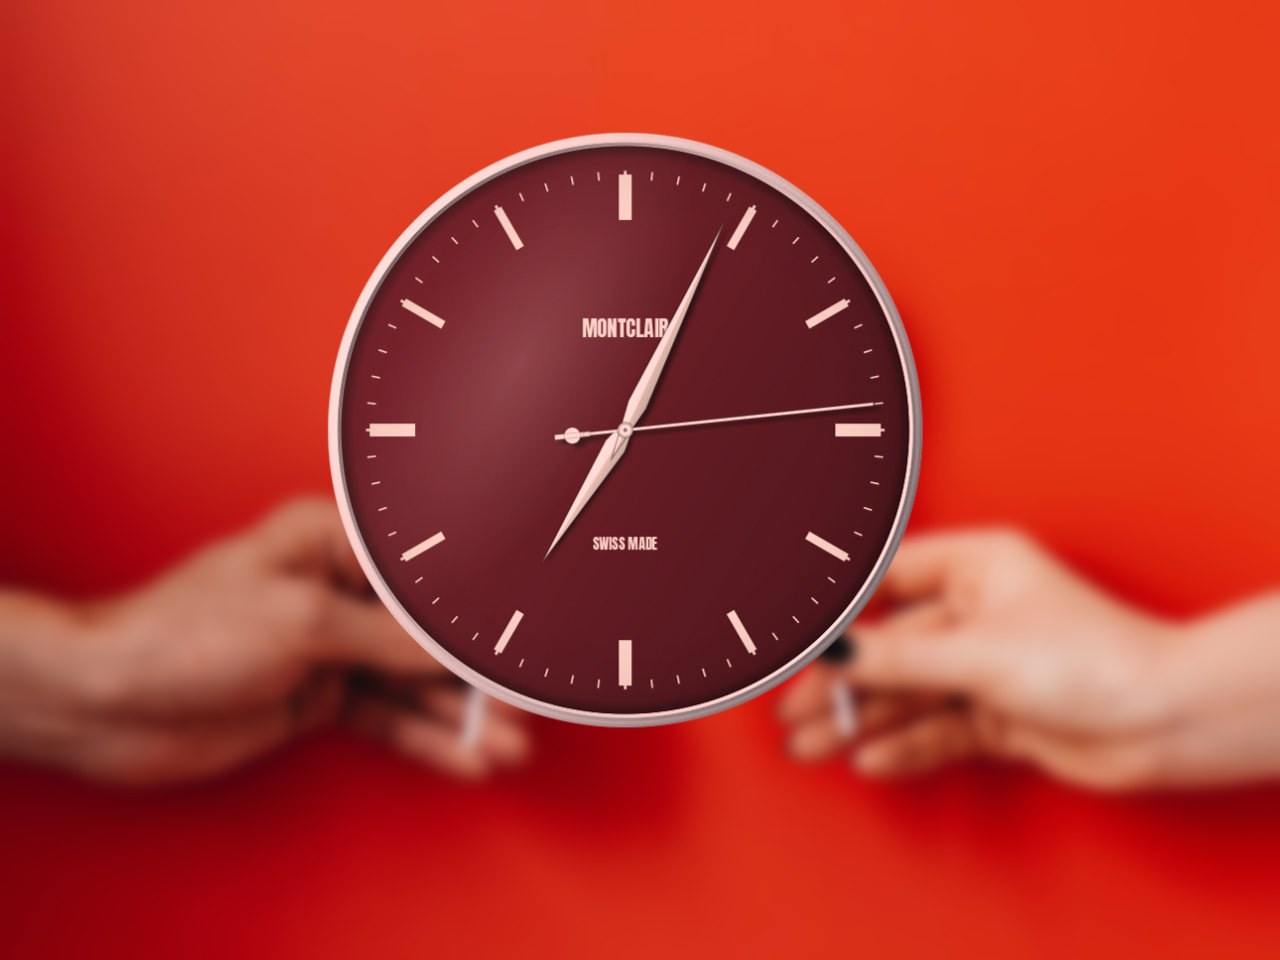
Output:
7 h 04 min 14 s
